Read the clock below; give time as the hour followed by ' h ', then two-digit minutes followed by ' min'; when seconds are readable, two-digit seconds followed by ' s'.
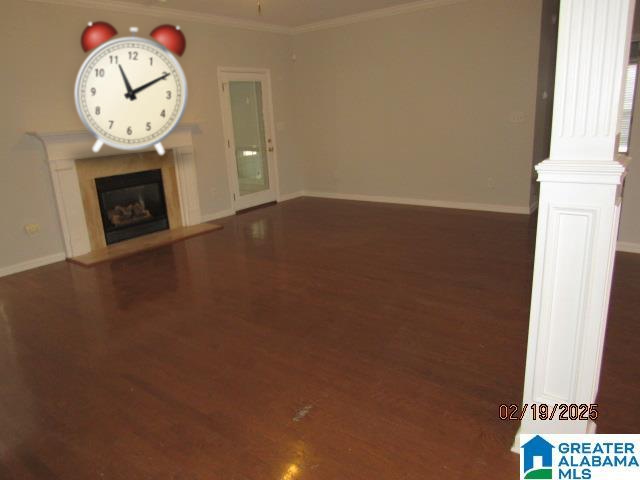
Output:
11 h 10 min
